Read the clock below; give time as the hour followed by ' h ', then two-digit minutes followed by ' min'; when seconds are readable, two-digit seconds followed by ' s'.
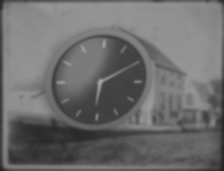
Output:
6 h 10 min
